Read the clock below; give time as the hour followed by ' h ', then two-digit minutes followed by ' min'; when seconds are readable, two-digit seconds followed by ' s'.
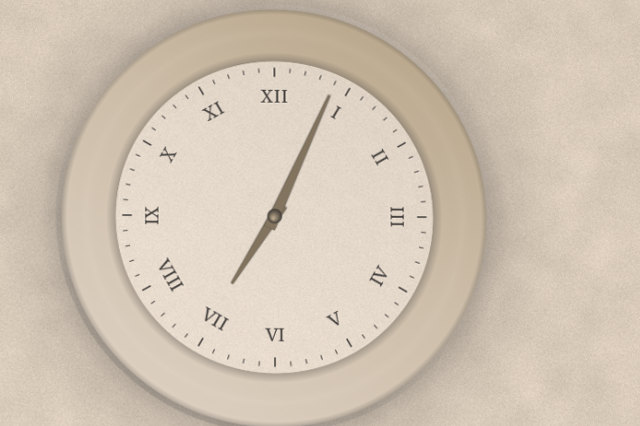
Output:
7 h 04 min
